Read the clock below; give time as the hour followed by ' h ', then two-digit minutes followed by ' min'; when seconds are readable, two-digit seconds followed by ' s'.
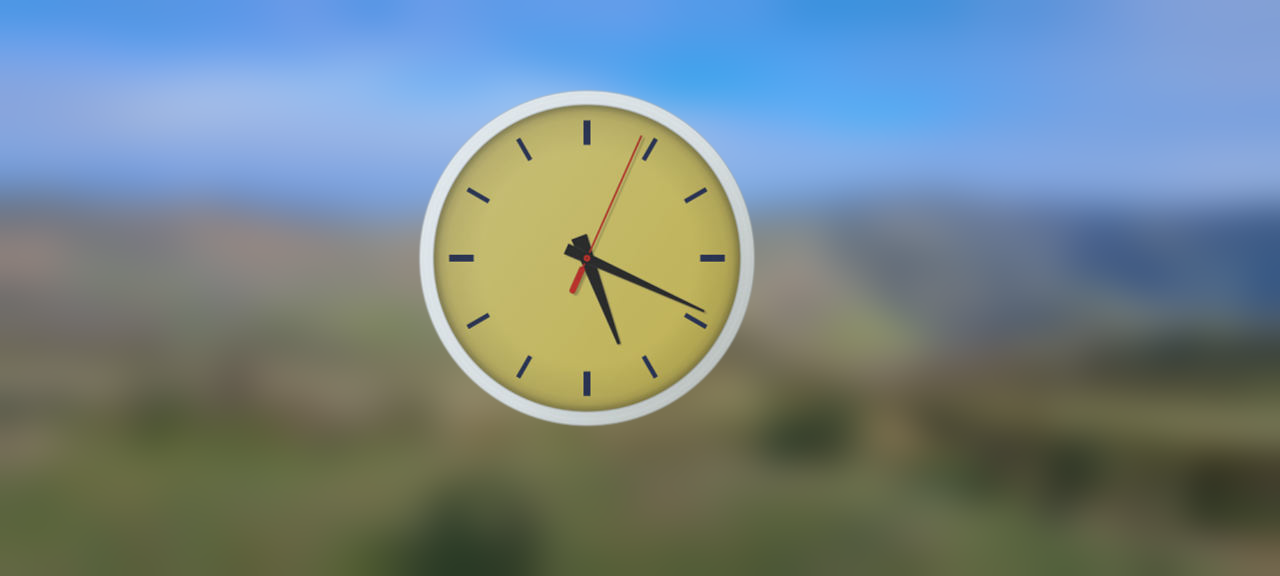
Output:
5 h 19 min 04 s
